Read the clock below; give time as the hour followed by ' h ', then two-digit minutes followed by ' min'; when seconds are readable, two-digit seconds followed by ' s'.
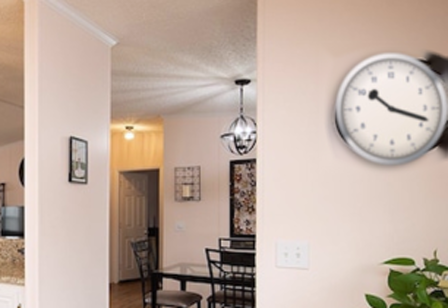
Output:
10 h 18 min
